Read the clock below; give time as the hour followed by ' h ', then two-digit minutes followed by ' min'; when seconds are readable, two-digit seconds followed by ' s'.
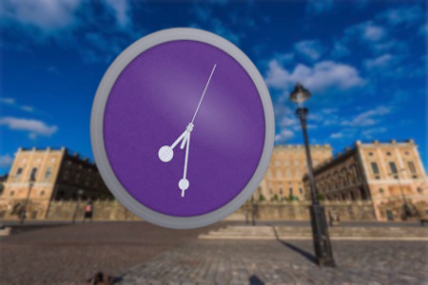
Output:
7 h 31 min 04 s
